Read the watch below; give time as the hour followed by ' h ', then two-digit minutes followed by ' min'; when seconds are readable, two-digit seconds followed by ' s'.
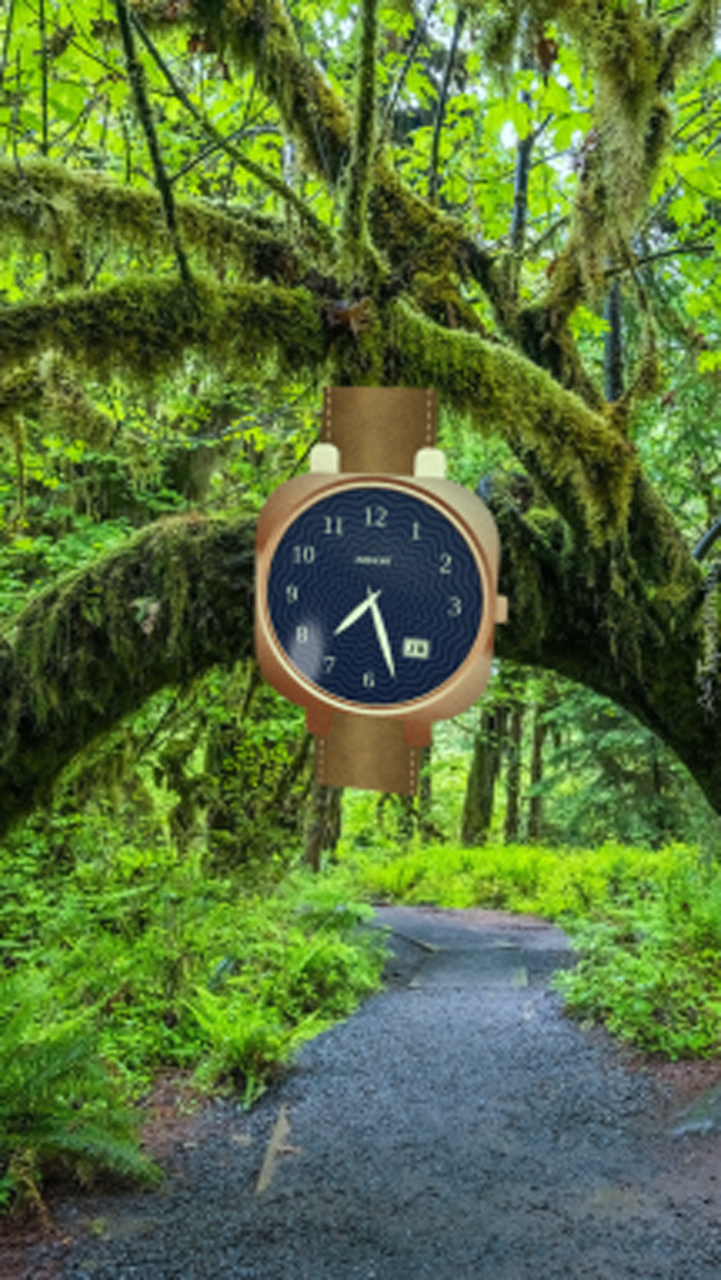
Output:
7 h 27 min
